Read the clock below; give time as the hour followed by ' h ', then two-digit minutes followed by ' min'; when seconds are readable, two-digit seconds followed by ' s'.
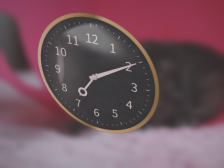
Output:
7 h 10 min
